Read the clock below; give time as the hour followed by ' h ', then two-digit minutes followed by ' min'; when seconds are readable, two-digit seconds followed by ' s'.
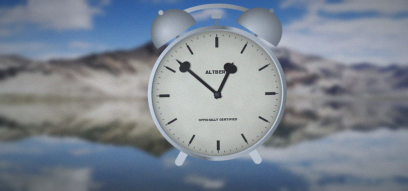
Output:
12 h 52 min
